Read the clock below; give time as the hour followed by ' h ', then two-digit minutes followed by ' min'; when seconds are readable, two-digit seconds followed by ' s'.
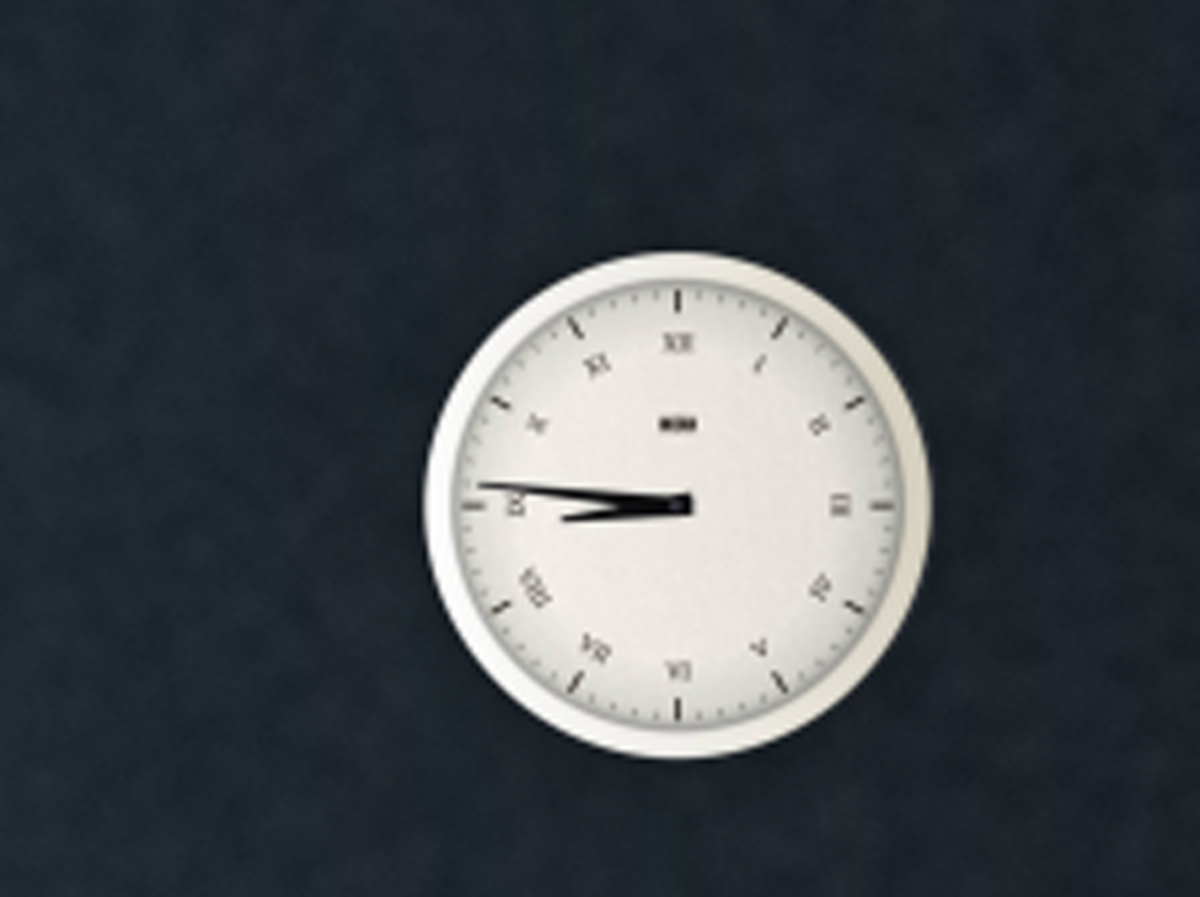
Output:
8 h 46 min
